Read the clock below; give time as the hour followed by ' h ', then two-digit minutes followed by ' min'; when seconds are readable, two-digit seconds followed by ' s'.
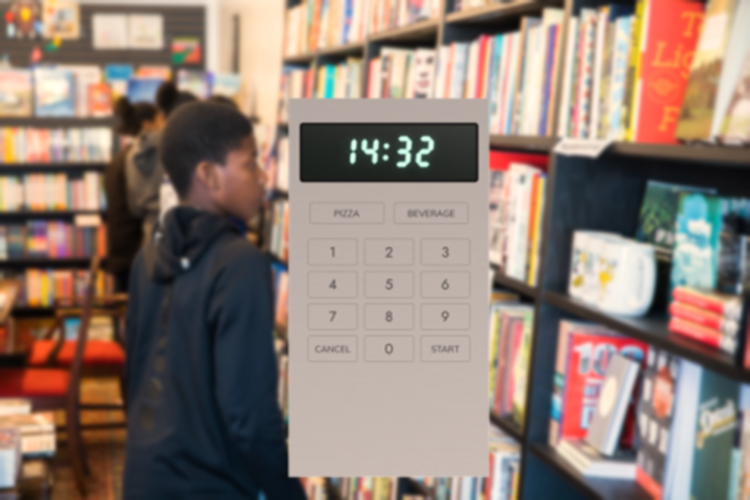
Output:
14 h 32 min
